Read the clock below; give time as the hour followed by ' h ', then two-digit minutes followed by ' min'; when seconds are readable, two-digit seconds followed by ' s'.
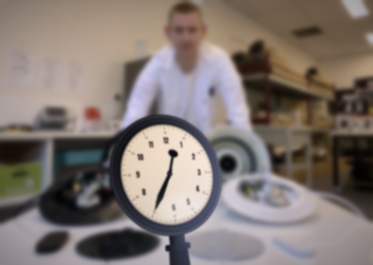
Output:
12 h 35 min
